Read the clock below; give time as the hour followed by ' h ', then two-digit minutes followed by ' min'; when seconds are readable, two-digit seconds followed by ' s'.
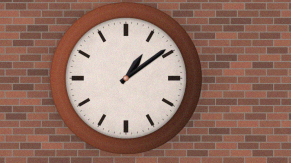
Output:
1 h 09 min
